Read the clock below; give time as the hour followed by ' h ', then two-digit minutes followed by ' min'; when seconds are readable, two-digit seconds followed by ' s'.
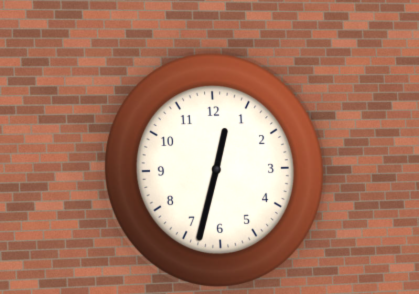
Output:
12 h 33 min
